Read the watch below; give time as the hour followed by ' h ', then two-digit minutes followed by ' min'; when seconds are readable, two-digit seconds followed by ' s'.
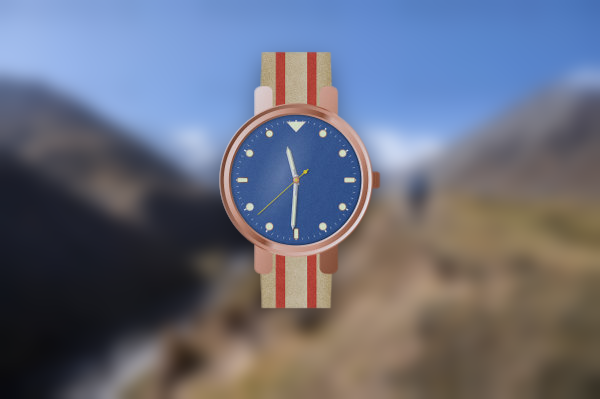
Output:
11 h 30 min 38 s
